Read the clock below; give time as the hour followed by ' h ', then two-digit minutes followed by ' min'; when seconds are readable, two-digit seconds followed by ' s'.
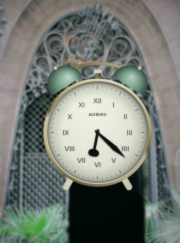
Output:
6 h 22 min
